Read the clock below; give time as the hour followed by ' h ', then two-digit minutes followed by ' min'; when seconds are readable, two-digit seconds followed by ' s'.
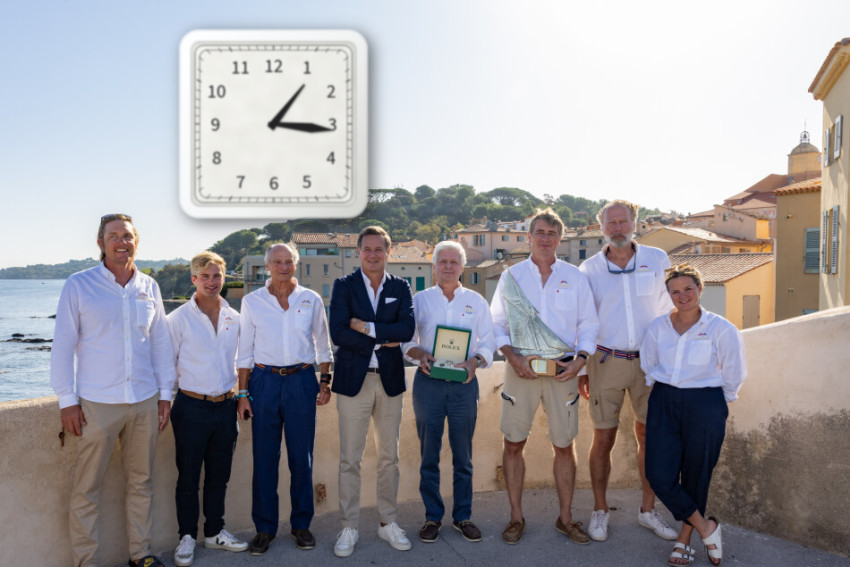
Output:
1 h 16 min
